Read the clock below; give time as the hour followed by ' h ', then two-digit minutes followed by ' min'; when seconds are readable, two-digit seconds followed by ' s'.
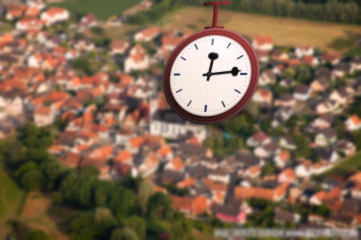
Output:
12 h 14 min
